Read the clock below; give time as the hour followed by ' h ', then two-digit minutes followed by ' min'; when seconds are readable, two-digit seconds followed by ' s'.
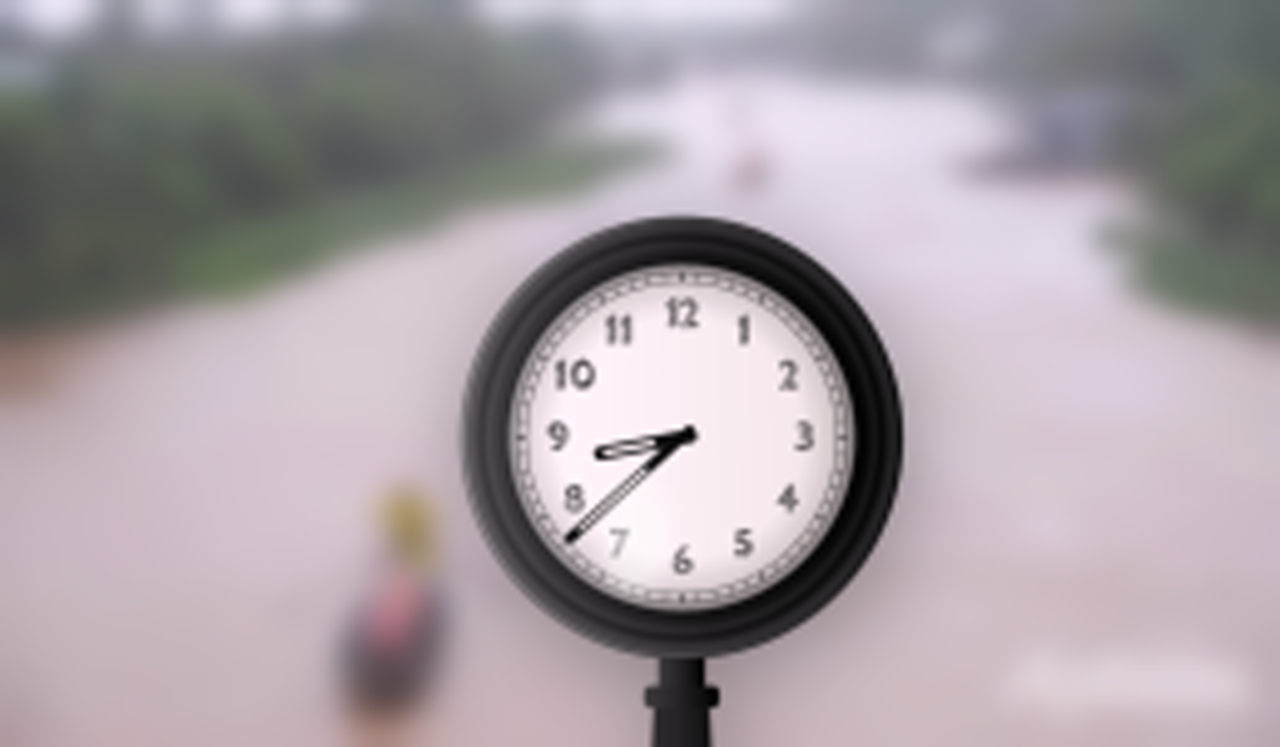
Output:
8 h 38 min
